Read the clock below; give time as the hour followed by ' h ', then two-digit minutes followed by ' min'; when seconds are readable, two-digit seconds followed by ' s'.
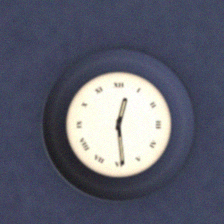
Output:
12 h 29 min
